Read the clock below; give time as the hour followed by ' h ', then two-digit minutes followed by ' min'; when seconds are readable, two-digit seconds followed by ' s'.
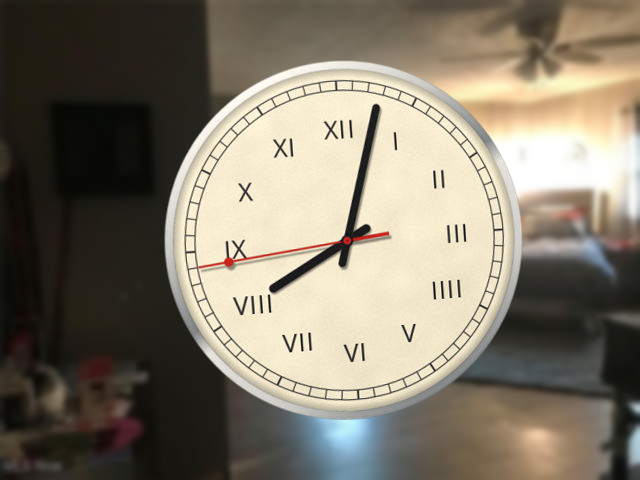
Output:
8 h 02 min 44 s
